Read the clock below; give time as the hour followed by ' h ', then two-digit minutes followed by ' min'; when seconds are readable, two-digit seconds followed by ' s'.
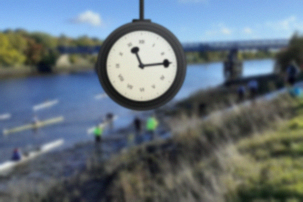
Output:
11 h 14 min
